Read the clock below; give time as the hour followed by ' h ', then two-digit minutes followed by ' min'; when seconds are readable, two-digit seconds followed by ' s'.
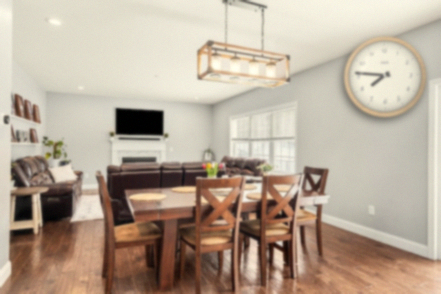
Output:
7 h 46 min
